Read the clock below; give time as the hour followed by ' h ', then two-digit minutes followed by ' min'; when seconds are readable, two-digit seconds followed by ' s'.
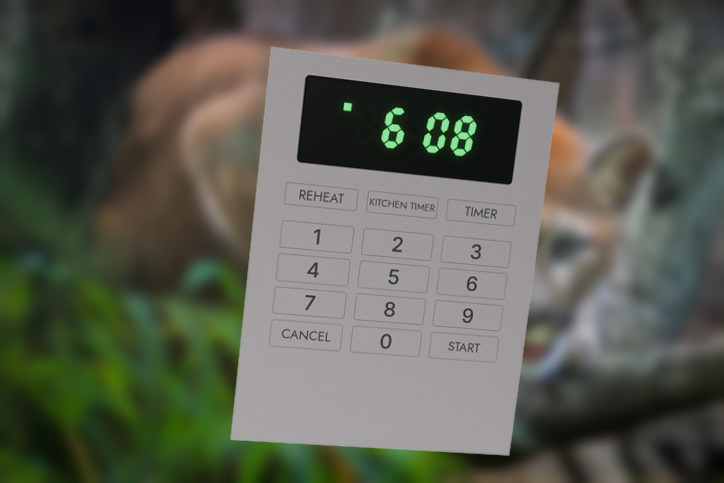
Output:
6 h 08 min
